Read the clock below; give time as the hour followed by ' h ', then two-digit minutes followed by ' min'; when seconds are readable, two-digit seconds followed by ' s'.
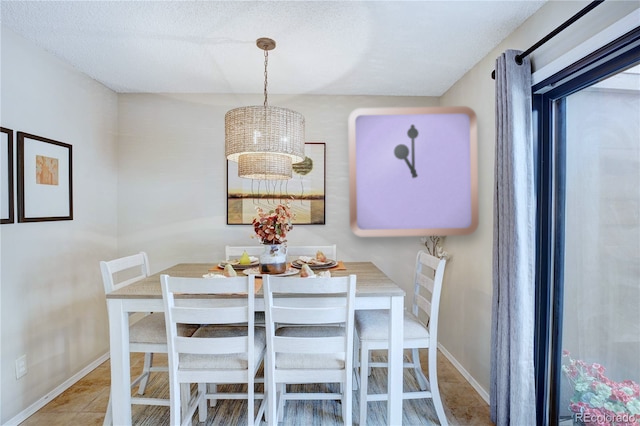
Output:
11 h 00 min
